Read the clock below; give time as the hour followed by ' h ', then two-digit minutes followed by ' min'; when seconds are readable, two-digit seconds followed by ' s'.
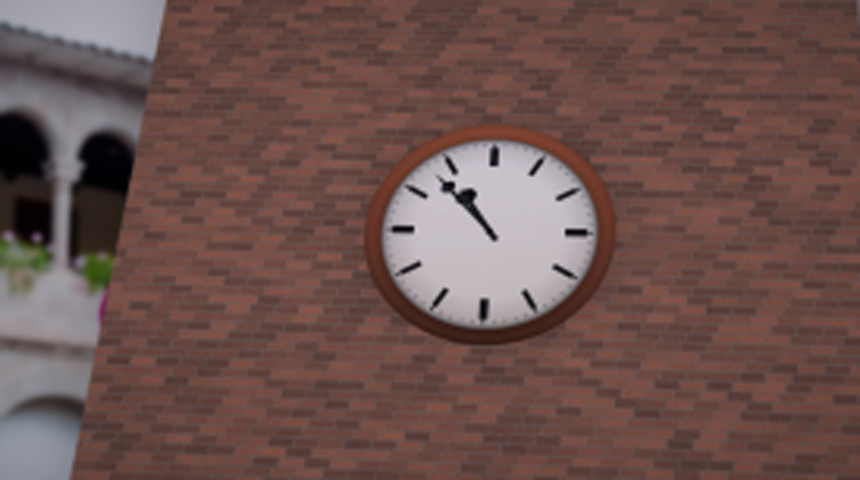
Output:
10 h 53 min
